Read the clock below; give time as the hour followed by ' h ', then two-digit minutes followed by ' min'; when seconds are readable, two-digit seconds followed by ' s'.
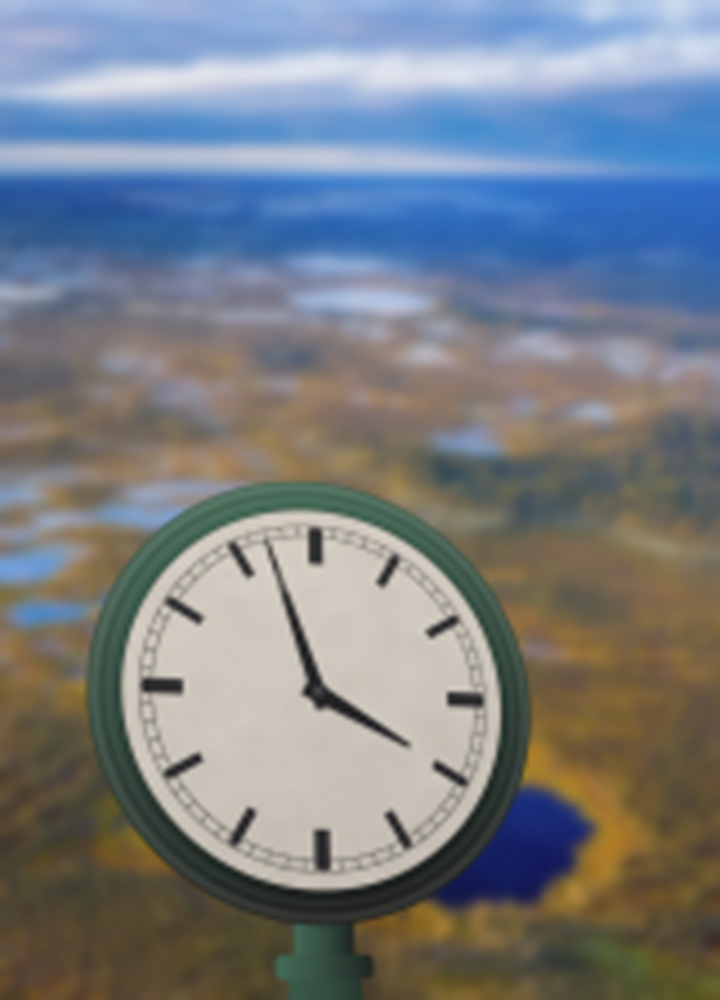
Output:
3 h 57 min
